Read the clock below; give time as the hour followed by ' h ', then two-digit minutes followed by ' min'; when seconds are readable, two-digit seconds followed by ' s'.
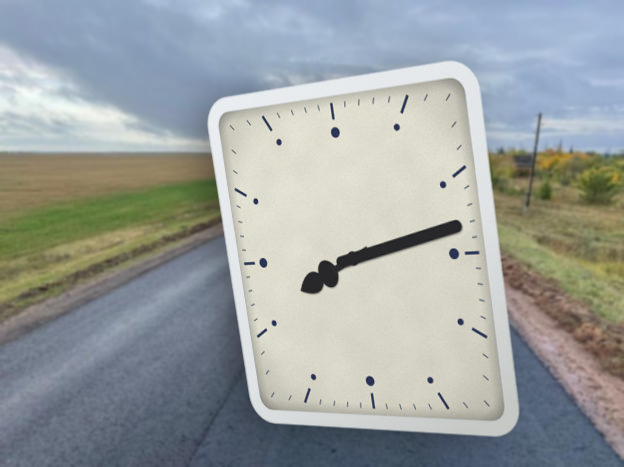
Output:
8 h 13 min
